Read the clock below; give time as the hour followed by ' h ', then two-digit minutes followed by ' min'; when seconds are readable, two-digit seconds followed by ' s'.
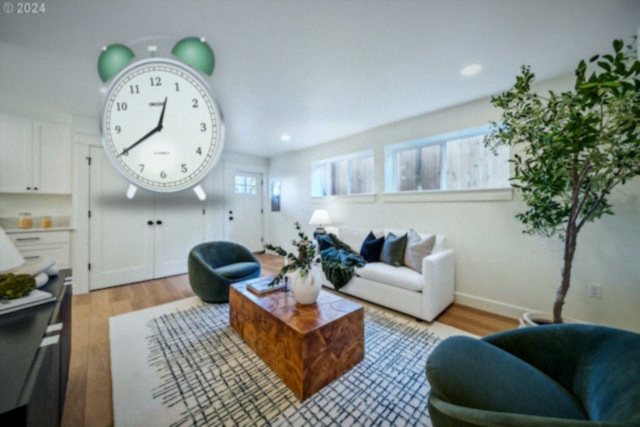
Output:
12 h 40 min
